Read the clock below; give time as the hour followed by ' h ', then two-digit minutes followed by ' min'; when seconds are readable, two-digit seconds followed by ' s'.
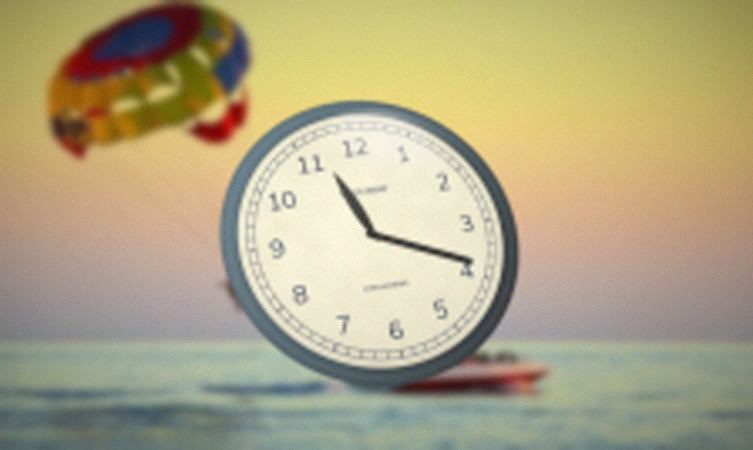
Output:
11 h 19 min
